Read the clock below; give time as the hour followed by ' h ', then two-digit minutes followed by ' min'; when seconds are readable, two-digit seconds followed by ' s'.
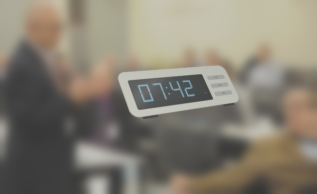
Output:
7 h 42 min
